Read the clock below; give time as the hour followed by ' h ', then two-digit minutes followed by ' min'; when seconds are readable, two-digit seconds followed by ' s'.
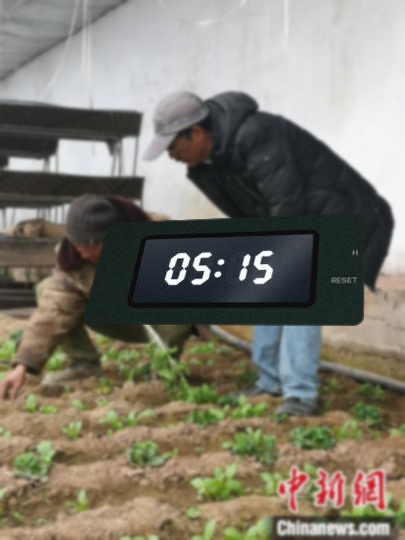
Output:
5 h 15 min
